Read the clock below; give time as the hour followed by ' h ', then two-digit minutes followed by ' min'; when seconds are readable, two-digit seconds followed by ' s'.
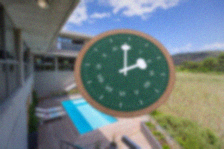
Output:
1 h 59 min
